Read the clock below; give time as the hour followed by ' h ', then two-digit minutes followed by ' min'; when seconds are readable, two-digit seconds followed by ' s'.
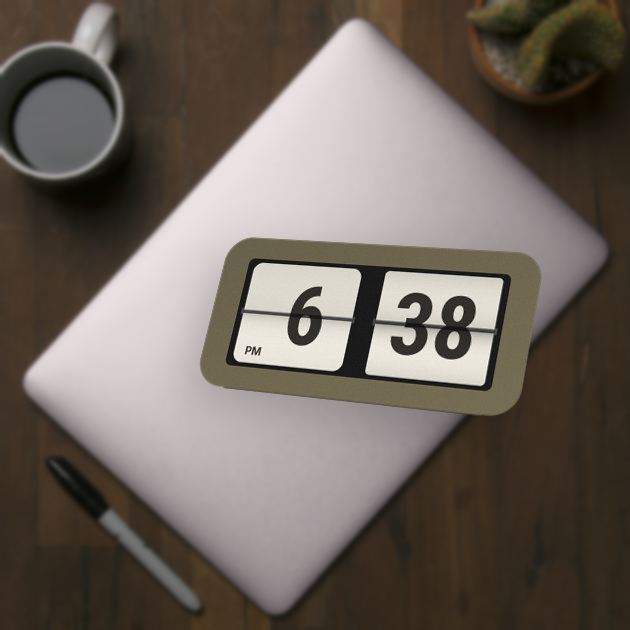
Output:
6 h 38 min
